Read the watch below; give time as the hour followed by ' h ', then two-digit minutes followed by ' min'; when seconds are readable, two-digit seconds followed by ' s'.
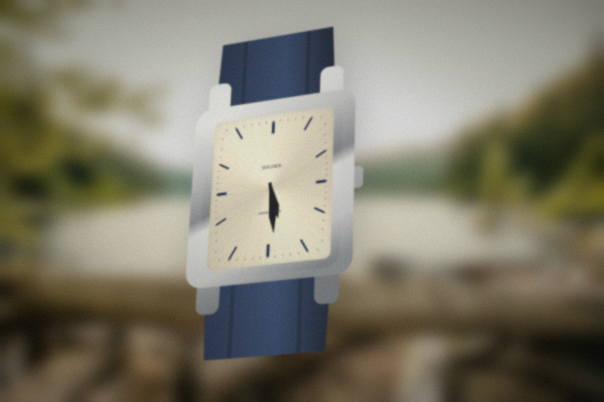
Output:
5 h 29 min
